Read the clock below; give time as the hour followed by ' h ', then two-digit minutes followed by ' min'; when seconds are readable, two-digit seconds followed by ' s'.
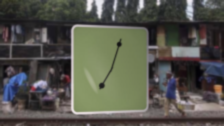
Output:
7 h 03 min
